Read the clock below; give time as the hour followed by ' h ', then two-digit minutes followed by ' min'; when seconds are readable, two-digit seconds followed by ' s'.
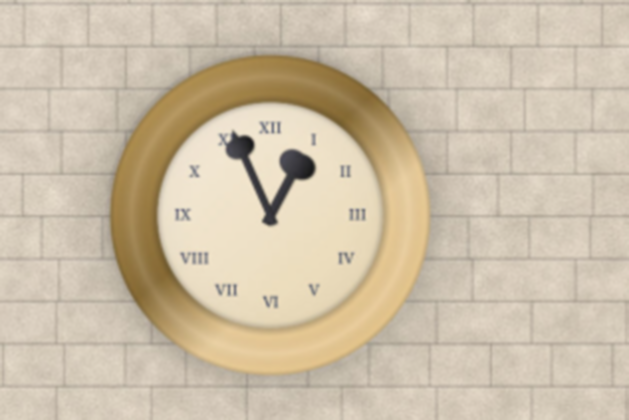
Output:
12 h 56 min
